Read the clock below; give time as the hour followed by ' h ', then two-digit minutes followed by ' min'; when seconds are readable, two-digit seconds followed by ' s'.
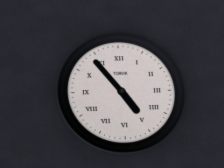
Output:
4 h 54 min
